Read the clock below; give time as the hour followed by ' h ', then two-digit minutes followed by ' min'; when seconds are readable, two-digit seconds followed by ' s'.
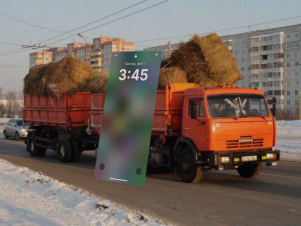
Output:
3 h 45 min
